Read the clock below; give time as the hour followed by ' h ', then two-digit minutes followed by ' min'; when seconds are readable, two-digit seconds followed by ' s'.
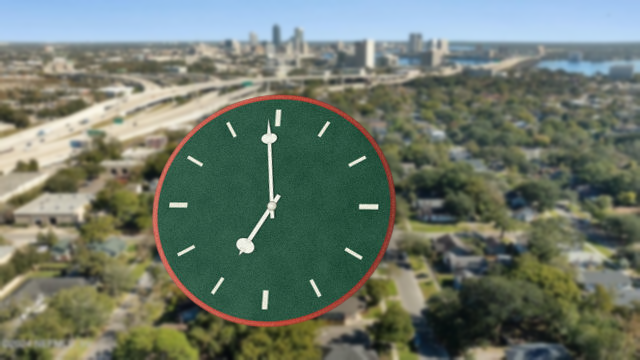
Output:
6 h 59 min
